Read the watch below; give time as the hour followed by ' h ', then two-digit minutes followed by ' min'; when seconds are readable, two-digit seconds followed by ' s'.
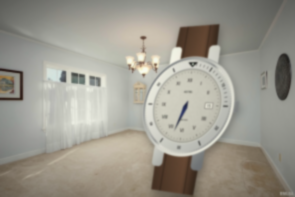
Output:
6 h 33 min
